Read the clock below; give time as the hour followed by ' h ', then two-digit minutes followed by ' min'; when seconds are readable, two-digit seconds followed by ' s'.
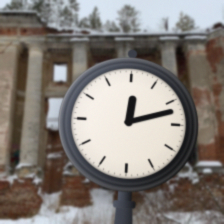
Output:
12 h 12 min
